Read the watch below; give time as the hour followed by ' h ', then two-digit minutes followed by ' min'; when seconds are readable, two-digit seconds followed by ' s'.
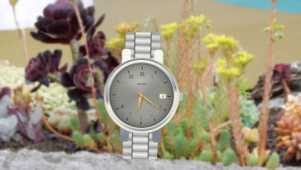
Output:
6 h 21 min
